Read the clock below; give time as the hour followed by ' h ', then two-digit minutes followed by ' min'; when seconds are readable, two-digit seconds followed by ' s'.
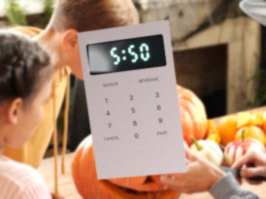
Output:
5 h 50 min
